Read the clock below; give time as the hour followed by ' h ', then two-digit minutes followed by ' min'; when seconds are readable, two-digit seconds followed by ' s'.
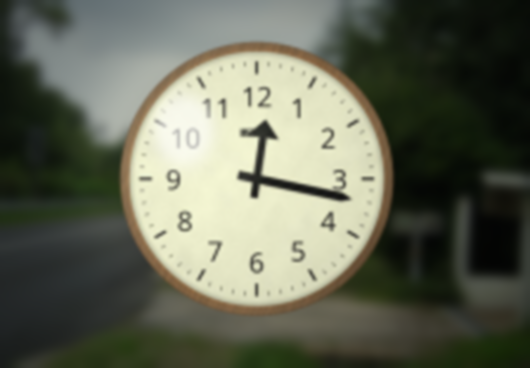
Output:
12 h 17 min
